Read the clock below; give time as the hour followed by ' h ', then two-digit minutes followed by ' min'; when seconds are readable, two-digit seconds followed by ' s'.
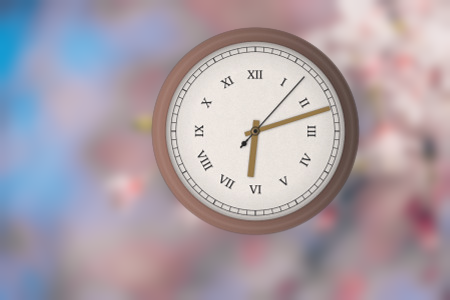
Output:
6 h 12 min 07 s
